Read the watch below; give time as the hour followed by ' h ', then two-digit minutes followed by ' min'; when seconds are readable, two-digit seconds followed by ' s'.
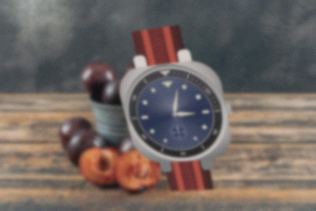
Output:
3 h 03 min
